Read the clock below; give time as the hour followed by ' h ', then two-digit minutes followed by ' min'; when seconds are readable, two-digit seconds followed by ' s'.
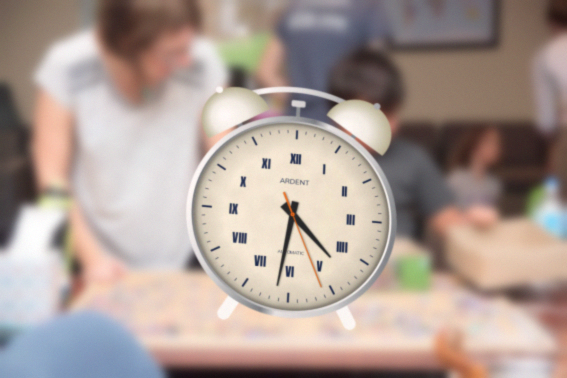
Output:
4 h 31 min 26 s
